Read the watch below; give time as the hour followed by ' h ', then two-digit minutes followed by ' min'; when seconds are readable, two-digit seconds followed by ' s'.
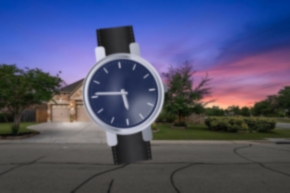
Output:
5 h 46 min
